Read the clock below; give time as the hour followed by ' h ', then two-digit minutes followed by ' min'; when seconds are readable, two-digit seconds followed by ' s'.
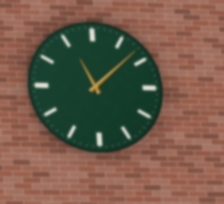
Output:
11 h 08 min
